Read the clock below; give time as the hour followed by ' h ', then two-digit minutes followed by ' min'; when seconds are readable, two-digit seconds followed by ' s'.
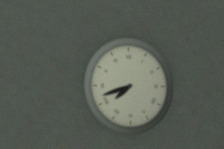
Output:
7 h 42 min
